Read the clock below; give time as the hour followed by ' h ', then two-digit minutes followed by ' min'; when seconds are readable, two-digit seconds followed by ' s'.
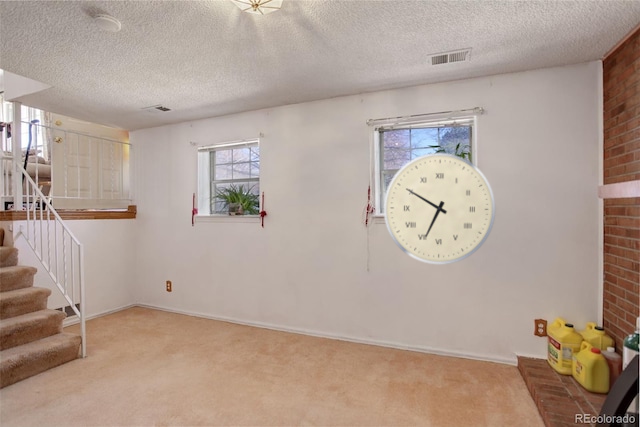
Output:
6 h 50 min
